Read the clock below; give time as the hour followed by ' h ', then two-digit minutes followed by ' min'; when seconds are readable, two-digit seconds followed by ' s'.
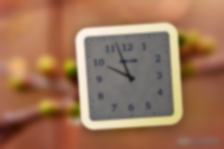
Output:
9 h 57 min
